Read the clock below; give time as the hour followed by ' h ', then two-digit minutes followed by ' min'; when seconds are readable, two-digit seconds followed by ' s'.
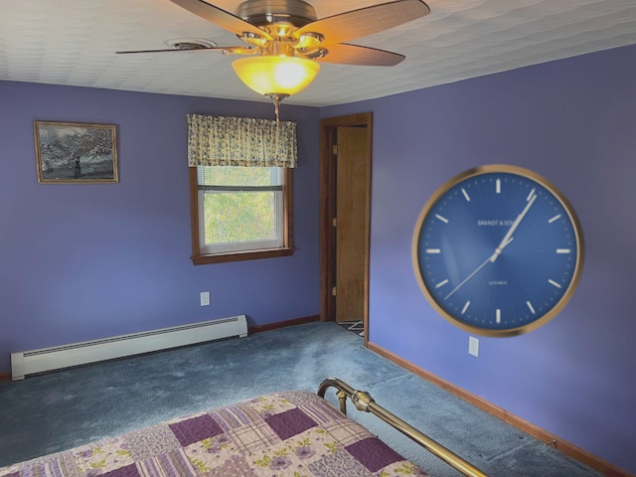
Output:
1 h 05 min 38 s
